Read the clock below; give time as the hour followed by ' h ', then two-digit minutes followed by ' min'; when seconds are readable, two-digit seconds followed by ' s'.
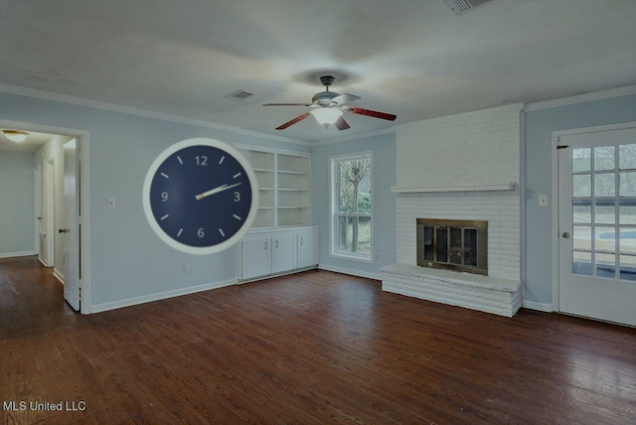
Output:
2 h 12 min
